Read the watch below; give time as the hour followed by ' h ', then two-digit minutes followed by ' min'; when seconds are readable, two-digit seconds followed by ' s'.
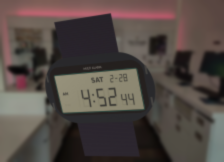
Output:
4 h 52 min 44 s
